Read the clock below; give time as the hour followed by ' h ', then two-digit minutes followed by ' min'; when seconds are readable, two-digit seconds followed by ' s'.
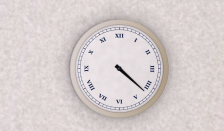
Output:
4 h 22 min
